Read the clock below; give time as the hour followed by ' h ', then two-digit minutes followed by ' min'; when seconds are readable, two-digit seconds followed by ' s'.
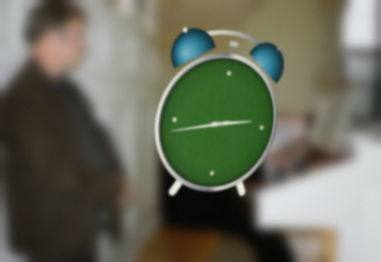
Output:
2 h 43 min
